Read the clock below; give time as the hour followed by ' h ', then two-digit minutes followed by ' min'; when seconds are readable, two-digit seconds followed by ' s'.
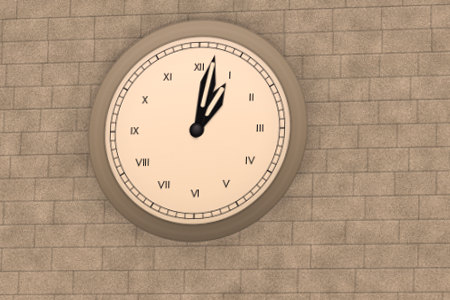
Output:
1 h 02 min
